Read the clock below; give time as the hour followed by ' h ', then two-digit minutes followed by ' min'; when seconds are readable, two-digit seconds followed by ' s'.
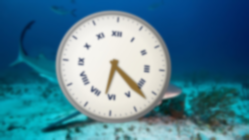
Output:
6 h 22 min
